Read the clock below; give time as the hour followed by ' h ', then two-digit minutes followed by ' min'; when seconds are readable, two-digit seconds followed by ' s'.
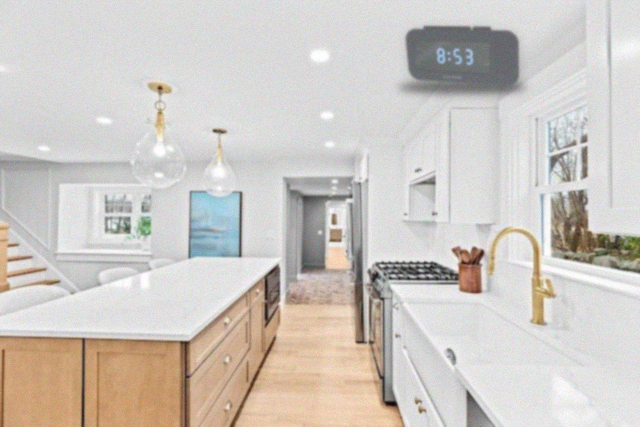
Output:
8 h 53 min
